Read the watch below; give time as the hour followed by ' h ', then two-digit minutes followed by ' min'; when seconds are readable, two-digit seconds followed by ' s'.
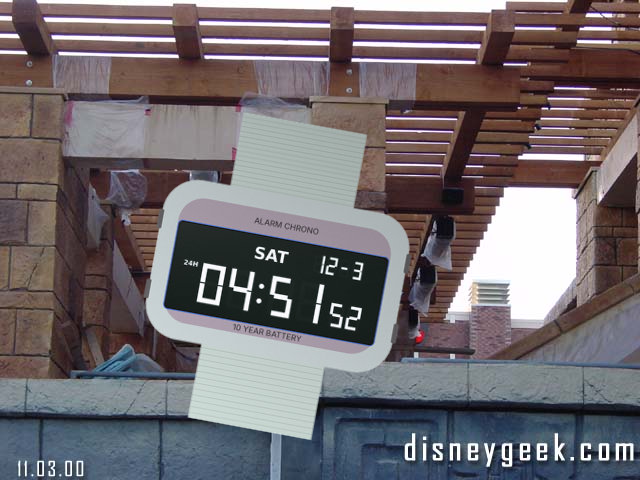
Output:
4 h 51 min 52 s
